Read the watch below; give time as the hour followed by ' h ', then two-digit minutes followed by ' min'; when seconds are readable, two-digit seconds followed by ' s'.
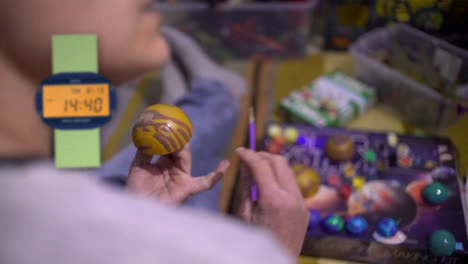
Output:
14 h 40 min
